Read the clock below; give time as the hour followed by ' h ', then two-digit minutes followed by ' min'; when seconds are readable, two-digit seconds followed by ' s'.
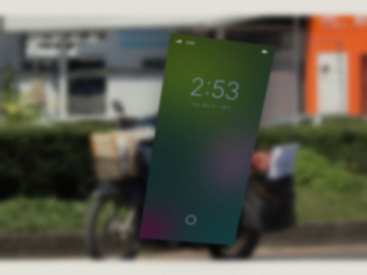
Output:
2 h 53 min
